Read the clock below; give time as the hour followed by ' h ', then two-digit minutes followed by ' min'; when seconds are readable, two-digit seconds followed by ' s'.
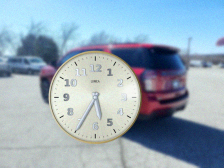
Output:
5 h 35 min
